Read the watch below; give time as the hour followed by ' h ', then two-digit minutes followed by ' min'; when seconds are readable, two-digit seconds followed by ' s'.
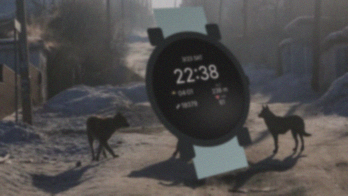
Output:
22 h 38 min
